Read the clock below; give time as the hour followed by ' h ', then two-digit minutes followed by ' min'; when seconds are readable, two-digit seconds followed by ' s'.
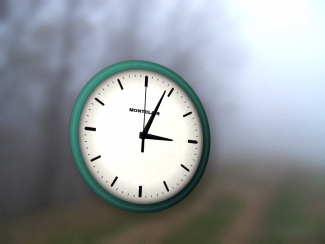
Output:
3 h 04 min 00 s
